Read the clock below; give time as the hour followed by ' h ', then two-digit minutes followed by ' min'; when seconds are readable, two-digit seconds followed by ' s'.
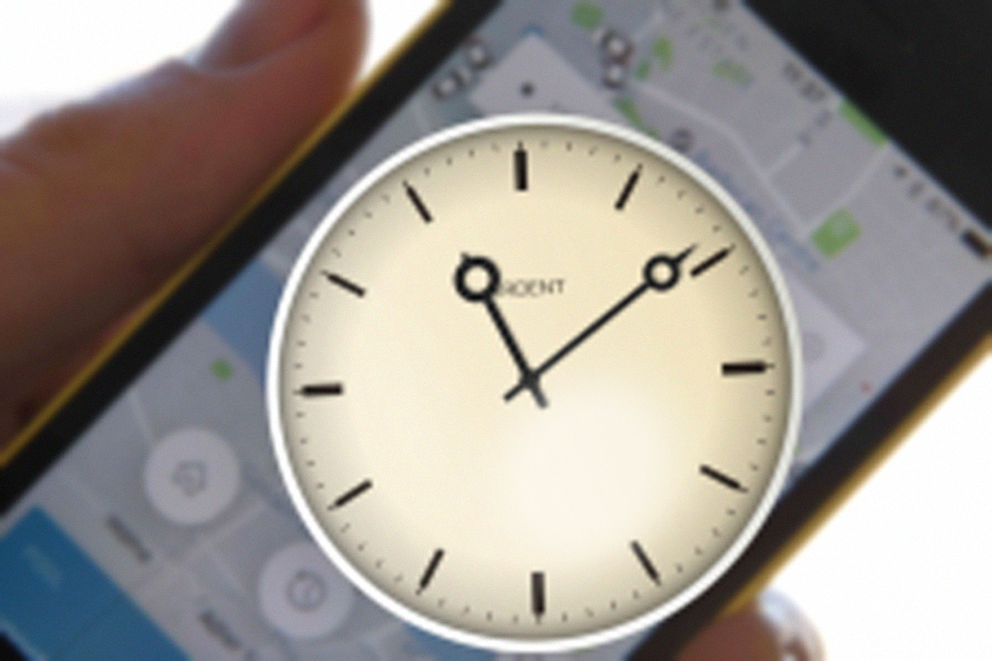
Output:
11 h 09 min
